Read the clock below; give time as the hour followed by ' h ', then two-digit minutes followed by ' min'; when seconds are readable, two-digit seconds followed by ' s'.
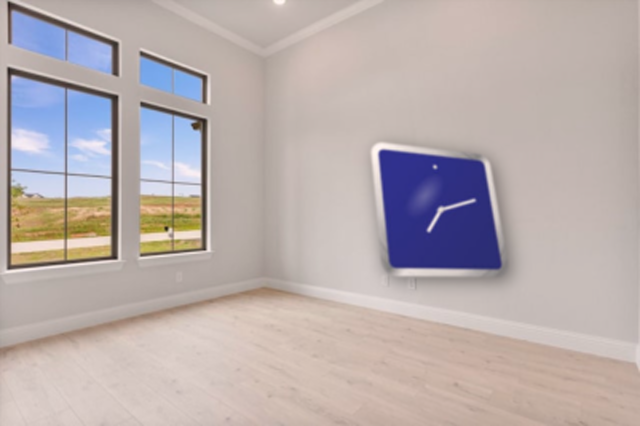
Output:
7 h 12 min
